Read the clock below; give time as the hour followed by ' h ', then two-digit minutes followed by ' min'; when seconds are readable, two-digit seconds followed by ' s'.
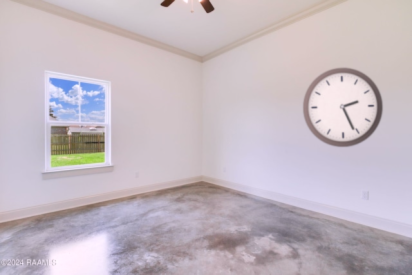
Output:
2 h 26 min
